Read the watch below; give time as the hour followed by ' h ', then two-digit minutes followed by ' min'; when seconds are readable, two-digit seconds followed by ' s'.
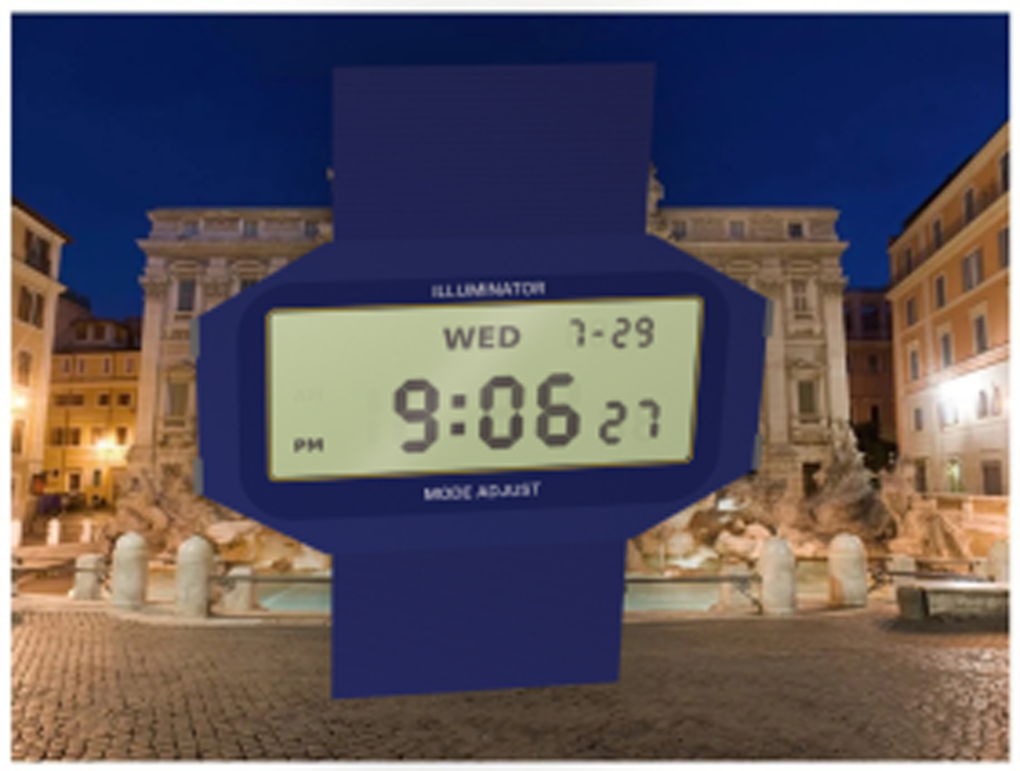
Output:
9 h 06 min 27 s
